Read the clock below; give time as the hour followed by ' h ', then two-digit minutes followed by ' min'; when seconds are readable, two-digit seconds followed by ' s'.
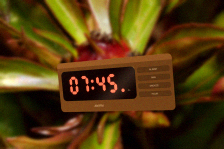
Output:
7 h 45 min
